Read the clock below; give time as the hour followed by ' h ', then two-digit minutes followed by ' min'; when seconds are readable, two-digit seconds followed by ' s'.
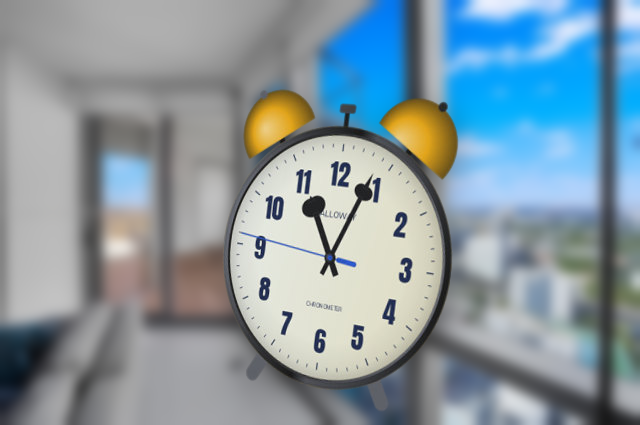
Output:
11 h 03 min 46 s
